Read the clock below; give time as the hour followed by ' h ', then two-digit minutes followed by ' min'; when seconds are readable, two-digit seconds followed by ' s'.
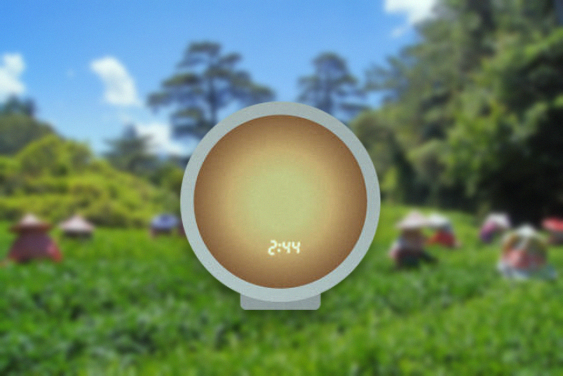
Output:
2 h 44 min
